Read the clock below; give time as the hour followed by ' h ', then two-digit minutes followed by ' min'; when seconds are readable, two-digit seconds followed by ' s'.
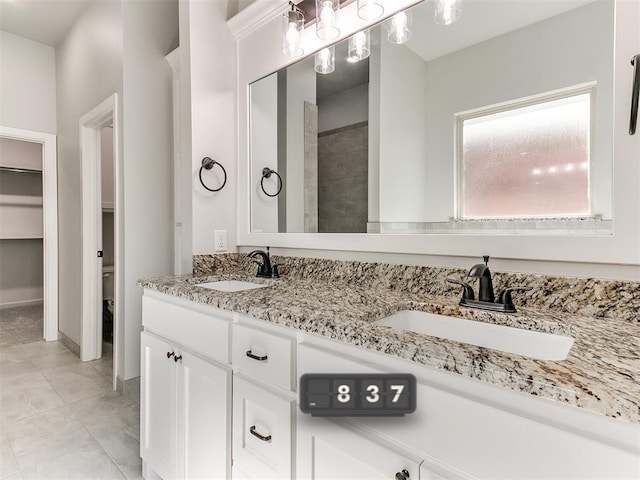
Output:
8 h 37 min
